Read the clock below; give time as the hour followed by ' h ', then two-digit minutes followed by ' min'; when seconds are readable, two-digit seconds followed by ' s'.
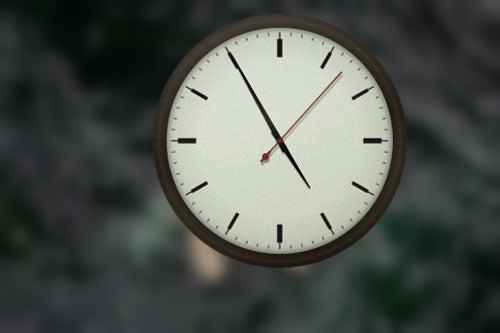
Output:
4 h 55 min 07 s
